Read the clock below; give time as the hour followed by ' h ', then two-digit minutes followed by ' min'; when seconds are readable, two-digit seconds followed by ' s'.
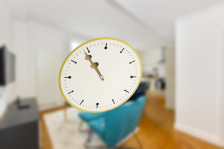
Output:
10 h 54 min
